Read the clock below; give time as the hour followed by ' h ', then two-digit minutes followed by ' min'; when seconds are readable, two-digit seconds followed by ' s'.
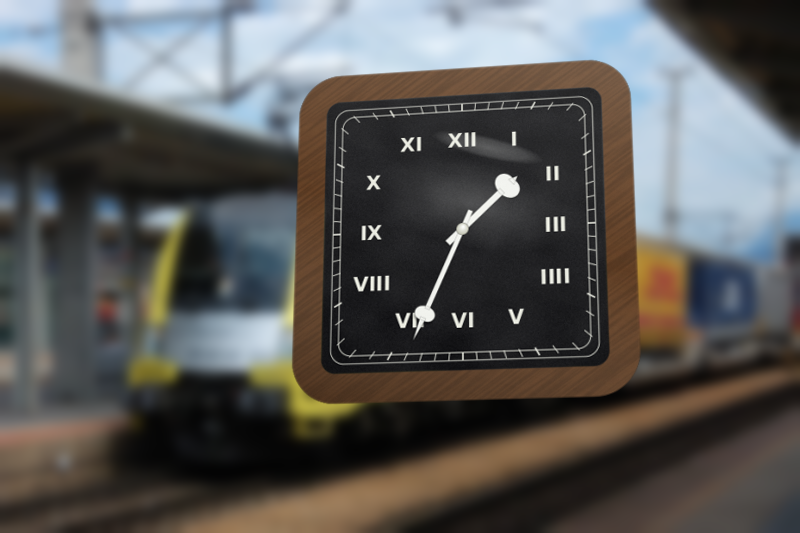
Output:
1 h 34 min
